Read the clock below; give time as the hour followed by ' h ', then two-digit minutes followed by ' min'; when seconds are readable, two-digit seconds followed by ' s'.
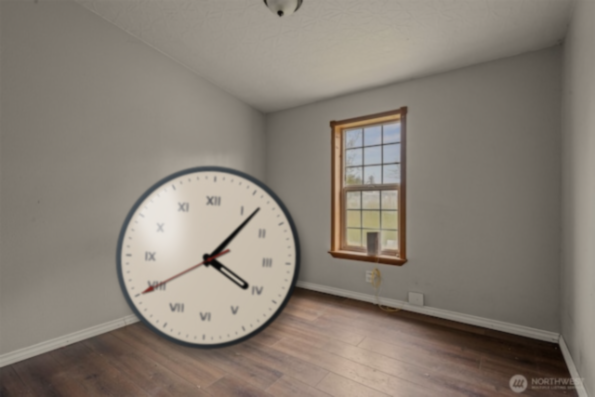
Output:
4 h 06 min 40 s
